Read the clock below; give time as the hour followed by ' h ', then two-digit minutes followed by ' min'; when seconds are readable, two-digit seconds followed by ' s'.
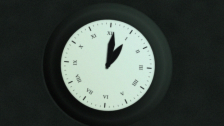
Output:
1 h 01 min
